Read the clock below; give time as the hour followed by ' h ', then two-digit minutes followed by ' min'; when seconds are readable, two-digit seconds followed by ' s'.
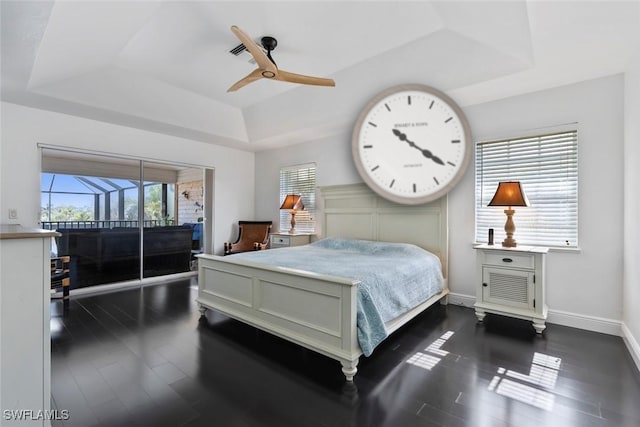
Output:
10 h 21 min
